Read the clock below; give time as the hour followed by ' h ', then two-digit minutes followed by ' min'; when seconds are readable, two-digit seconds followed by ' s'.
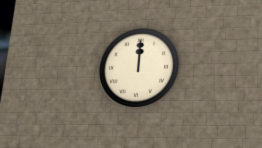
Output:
12 h 00 min
